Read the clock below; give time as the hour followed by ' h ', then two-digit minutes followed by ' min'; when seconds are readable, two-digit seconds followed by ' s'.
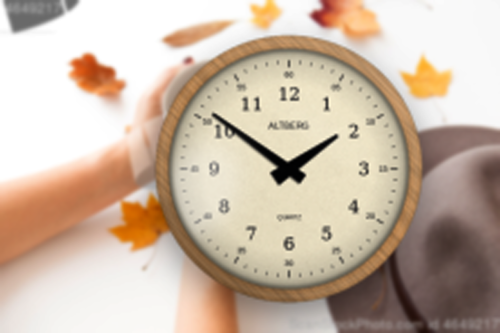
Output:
1 h 51 min
